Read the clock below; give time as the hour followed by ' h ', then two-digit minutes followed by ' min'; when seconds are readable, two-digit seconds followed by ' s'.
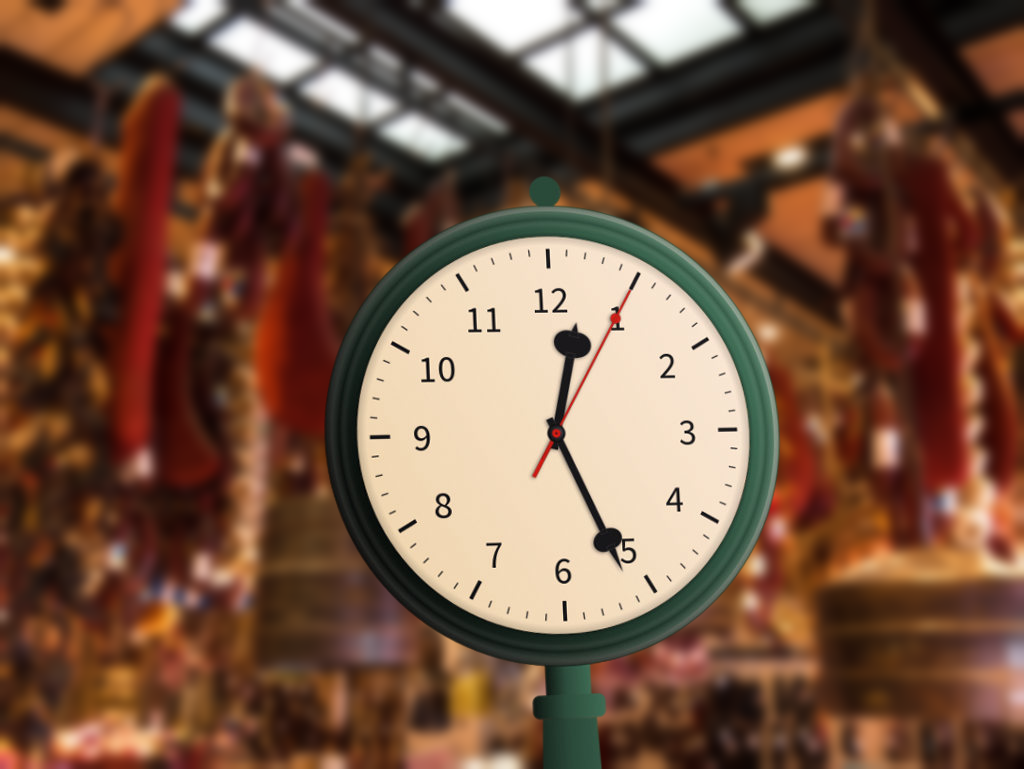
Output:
12 h 26 min 05 s
